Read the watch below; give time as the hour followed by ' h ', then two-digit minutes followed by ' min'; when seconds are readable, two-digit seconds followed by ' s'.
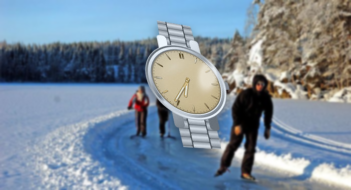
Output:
6 h 36 min
